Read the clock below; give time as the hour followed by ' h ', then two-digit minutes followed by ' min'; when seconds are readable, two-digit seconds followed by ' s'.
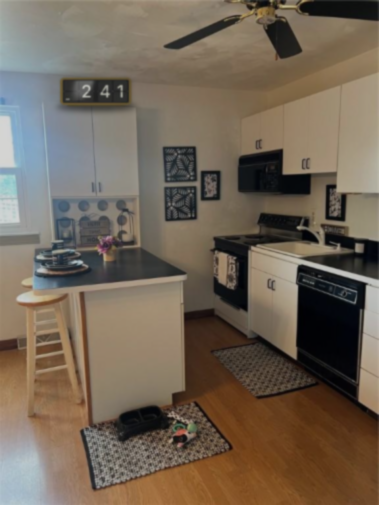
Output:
2 h 41 min
